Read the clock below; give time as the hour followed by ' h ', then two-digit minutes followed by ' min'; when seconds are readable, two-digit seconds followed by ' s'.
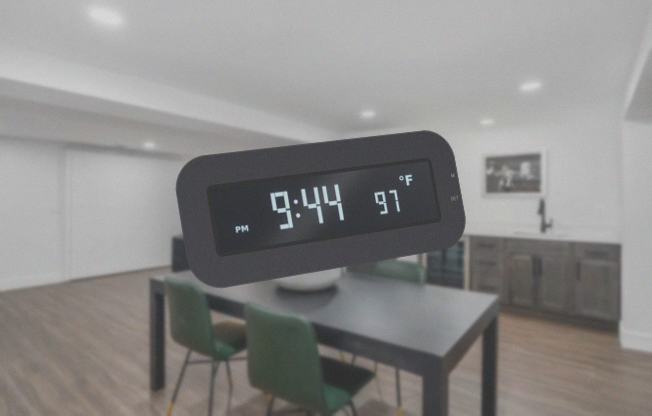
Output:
9 h 44 min
